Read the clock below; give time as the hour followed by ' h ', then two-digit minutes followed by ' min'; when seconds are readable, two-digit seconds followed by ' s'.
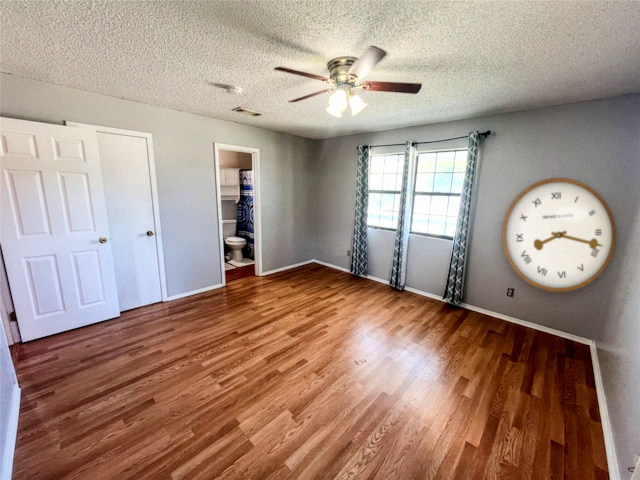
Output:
8 h 18 min
